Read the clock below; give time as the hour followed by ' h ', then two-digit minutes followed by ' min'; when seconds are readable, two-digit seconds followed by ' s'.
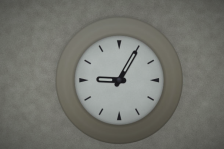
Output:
9 h 05 min
